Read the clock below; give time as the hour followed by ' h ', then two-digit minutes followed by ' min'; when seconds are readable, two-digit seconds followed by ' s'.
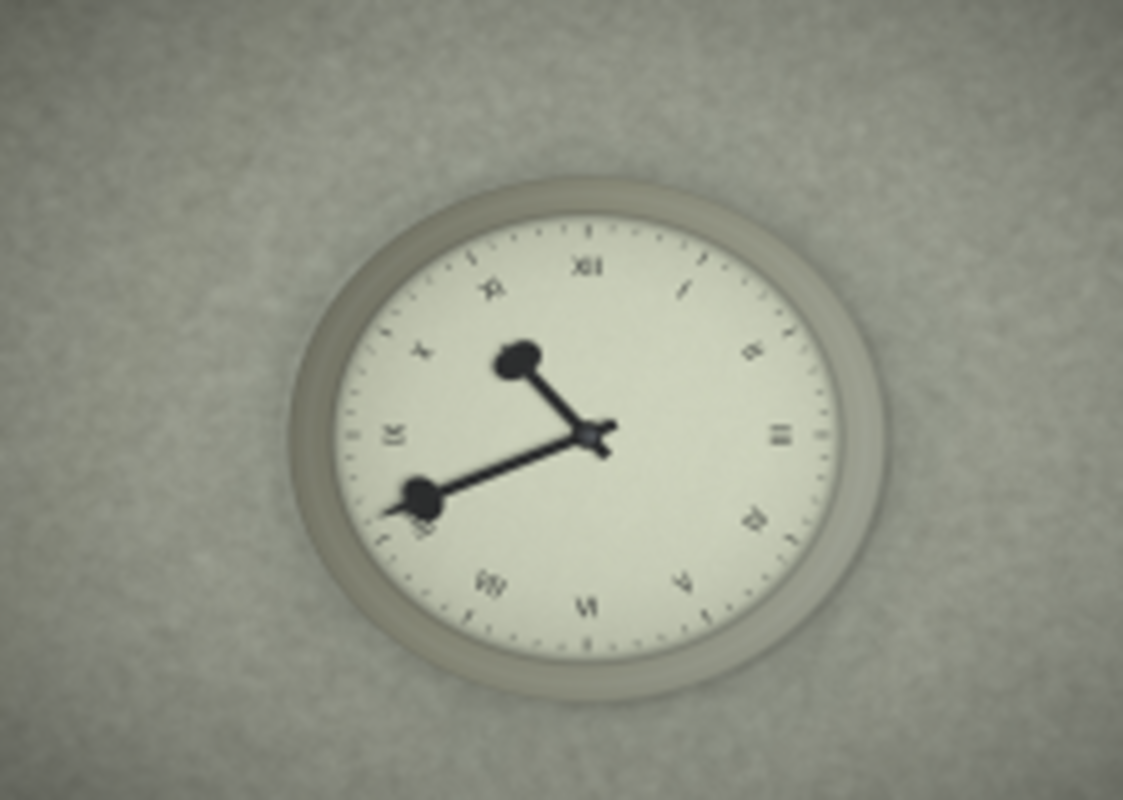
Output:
10 h 41 min
